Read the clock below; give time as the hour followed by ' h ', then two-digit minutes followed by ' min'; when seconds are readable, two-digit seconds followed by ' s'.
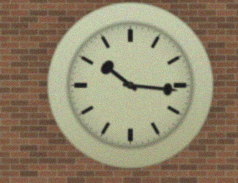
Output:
10 h 16 min
